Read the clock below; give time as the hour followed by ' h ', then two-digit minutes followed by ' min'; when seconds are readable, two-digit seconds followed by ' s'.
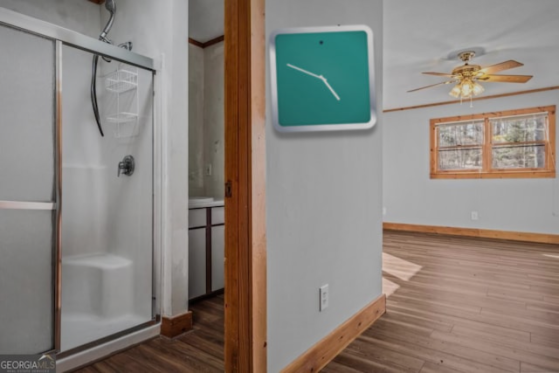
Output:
4 h 49 min
